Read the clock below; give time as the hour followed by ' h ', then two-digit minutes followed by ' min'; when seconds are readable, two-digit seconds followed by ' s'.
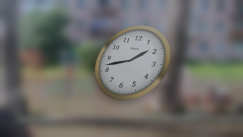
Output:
1 h 42 min
